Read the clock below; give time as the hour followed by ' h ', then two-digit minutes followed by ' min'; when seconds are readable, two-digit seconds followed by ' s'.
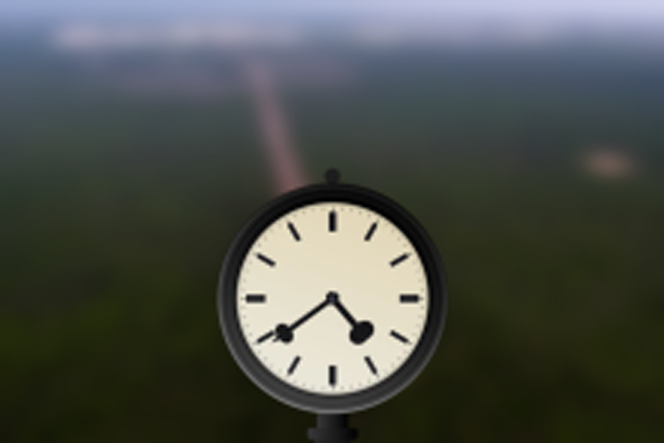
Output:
4 h 39 min
